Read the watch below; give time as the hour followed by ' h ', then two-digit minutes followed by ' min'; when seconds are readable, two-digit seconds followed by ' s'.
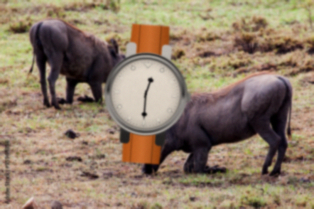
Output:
12 h 30 min
